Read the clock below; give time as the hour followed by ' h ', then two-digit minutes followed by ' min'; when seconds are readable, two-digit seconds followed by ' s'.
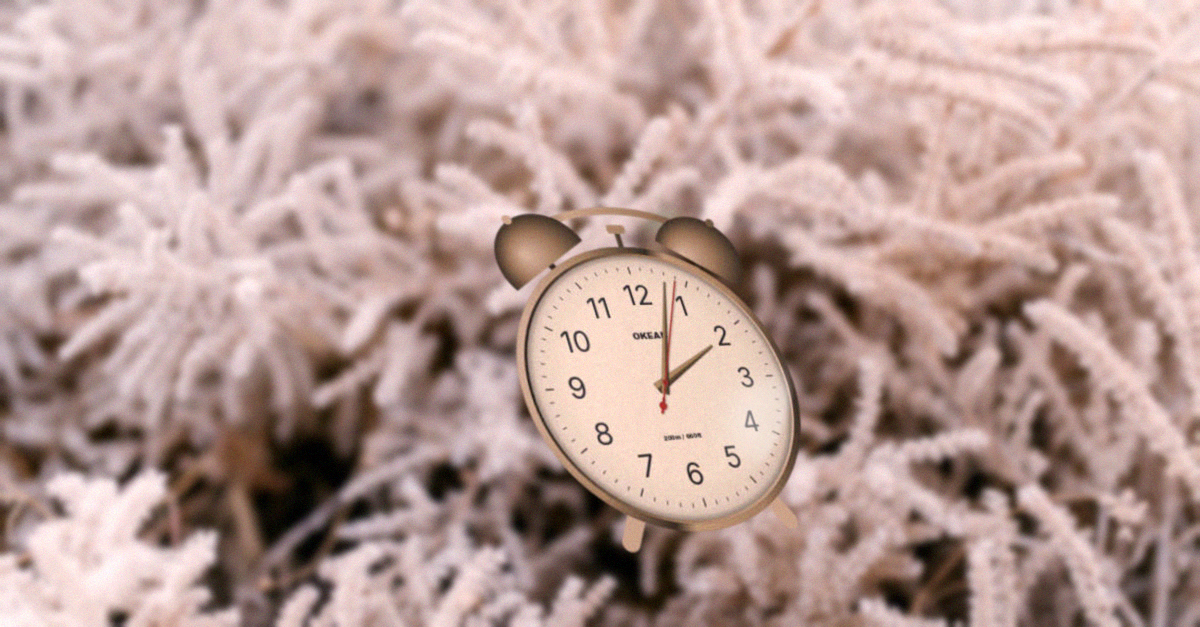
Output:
2 h 03 min 04 s
